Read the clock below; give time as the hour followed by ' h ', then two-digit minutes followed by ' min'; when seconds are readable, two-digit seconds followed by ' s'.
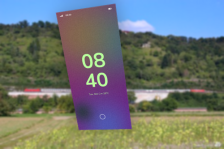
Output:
8 h 40 min
